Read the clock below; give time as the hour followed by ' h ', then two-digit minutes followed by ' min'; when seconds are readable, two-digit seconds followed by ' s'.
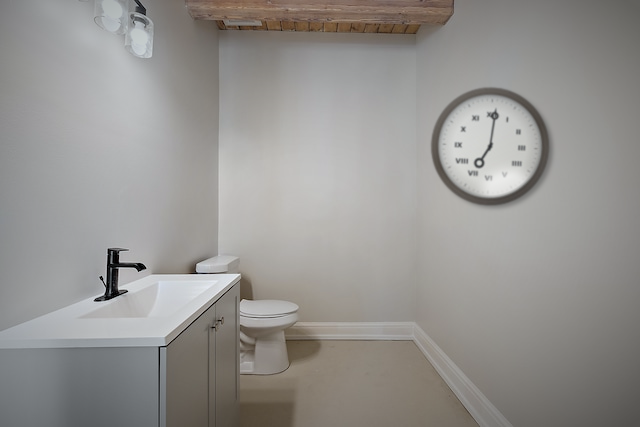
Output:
7 h 01 min
